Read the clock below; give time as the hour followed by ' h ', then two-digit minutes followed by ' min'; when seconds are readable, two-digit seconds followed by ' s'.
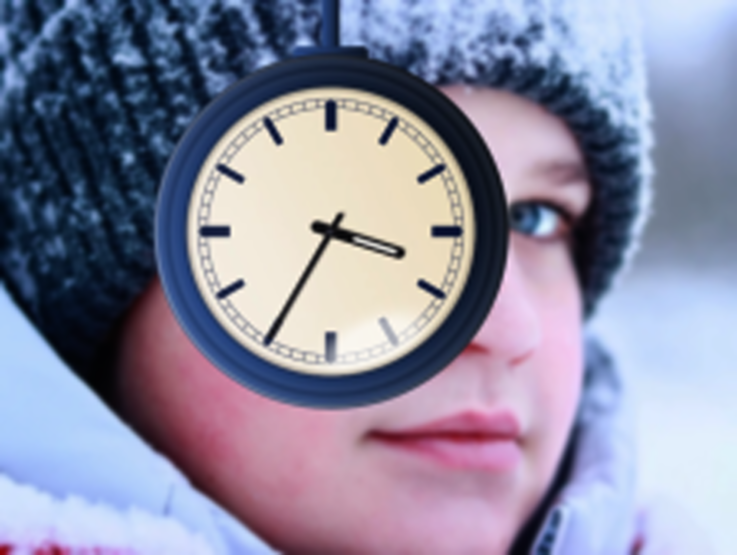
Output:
3 h 35 min
